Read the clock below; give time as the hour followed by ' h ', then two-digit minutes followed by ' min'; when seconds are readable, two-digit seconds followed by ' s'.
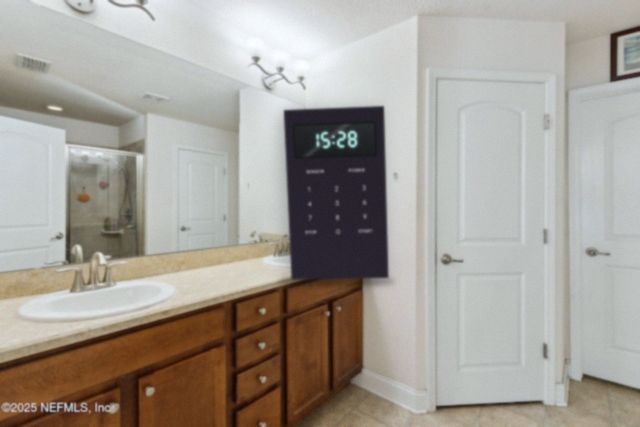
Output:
15 h 28 min
